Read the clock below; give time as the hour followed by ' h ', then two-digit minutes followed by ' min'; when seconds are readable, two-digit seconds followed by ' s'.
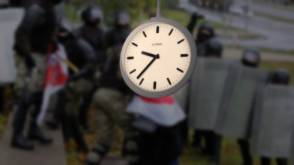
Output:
9 h 37 min
